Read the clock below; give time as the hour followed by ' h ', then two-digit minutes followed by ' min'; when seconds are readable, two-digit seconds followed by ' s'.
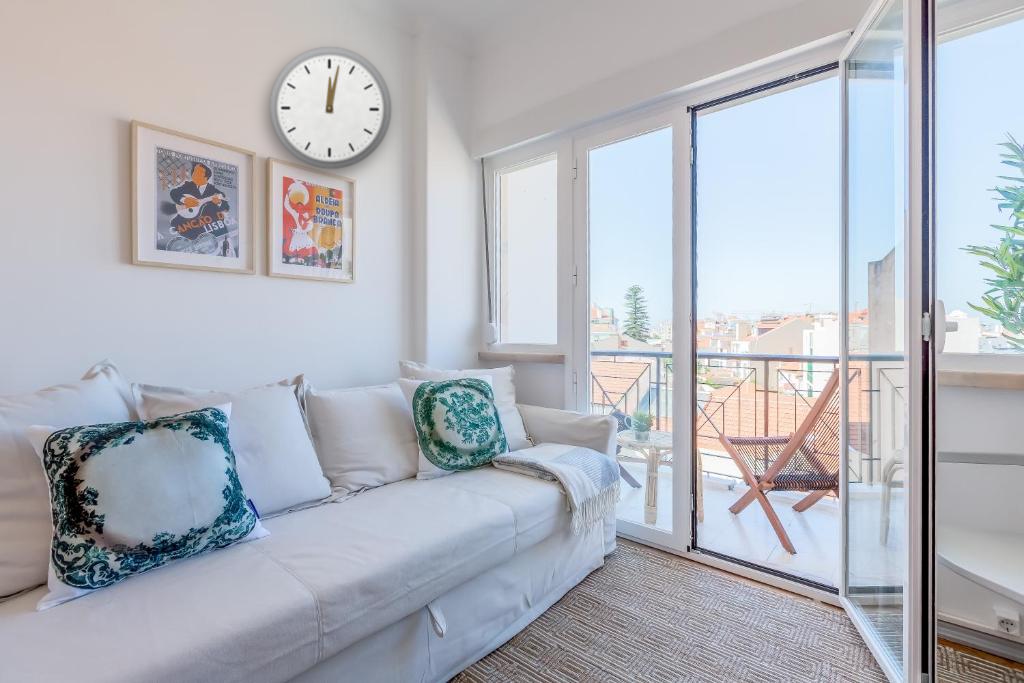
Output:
12 h 02 min
